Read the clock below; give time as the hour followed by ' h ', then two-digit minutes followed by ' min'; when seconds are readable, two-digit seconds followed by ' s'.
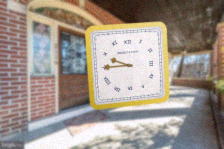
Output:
9 h 45 min
